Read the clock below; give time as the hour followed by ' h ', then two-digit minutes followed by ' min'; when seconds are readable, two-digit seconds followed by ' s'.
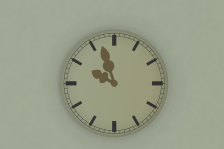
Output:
9 h 57 min
